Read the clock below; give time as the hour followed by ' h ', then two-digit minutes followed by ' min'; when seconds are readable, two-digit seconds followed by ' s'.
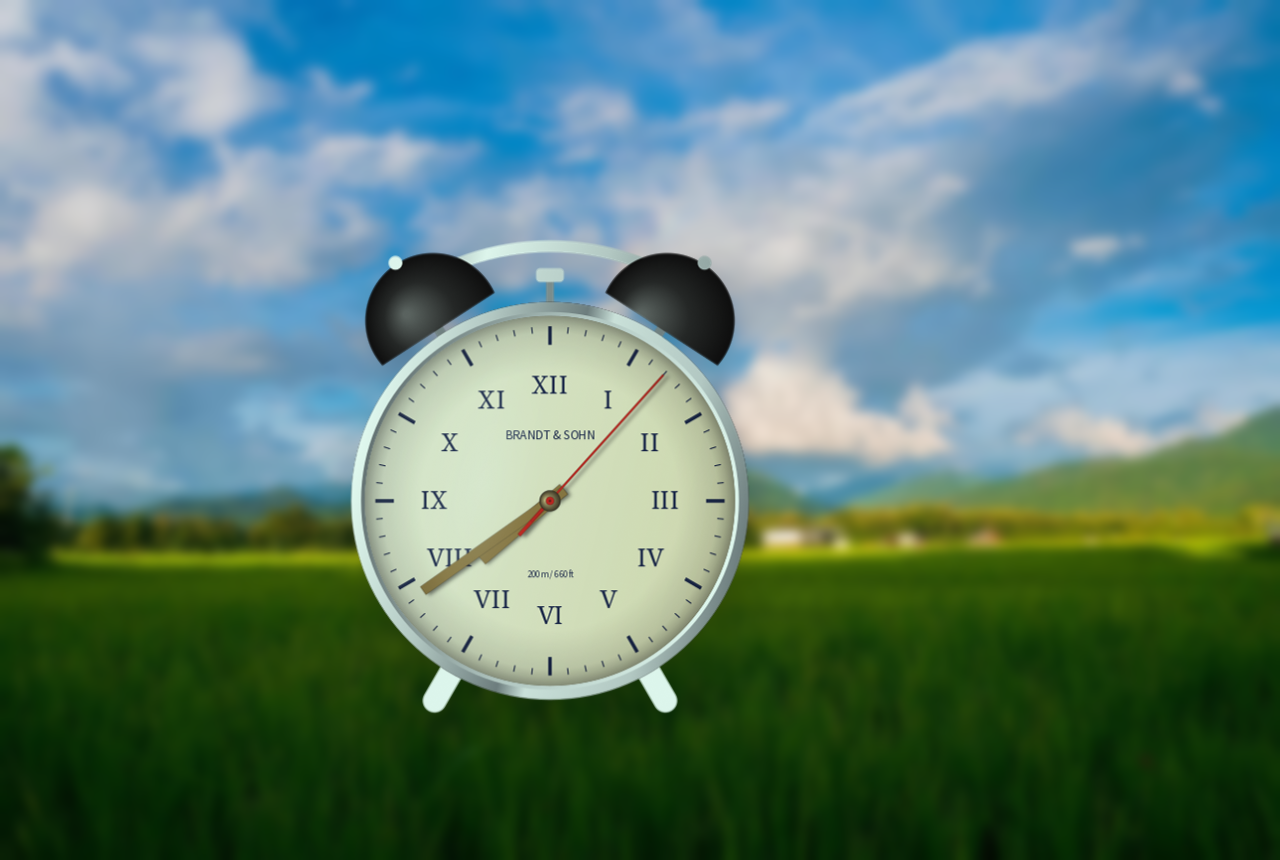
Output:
7 h 39 min 07 s
